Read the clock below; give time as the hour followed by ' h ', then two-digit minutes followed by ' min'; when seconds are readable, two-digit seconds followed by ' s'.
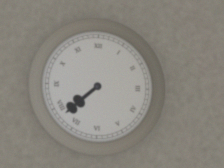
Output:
7 h 38 min
